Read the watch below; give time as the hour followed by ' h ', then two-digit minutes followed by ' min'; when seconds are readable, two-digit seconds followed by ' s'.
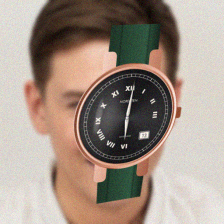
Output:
6 h 01 min
